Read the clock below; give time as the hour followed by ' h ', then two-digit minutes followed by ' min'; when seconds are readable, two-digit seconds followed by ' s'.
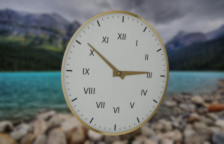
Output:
2 h 51 min
